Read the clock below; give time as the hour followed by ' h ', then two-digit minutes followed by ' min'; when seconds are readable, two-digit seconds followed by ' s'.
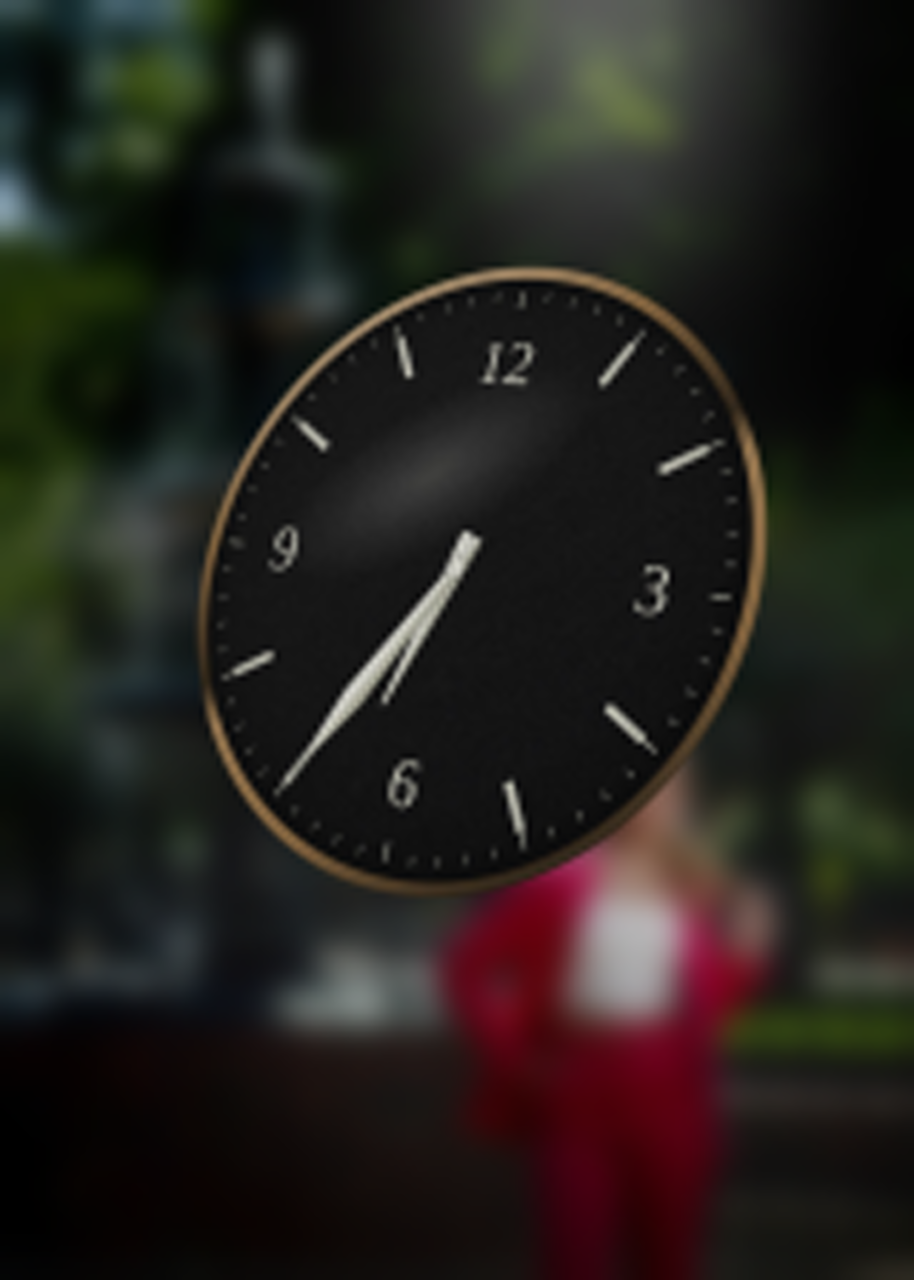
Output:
6 h 35 min
